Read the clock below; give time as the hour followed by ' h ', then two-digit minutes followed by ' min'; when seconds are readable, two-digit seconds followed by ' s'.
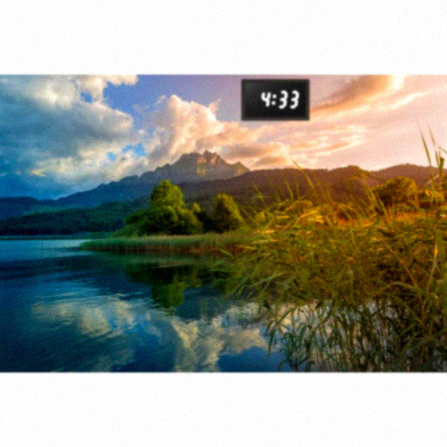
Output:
4 h 33 min
